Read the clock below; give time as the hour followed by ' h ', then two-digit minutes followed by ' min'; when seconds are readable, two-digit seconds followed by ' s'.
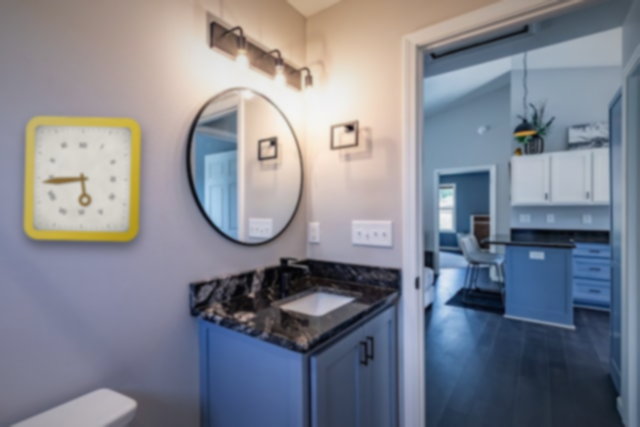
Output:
5 h 44 min
